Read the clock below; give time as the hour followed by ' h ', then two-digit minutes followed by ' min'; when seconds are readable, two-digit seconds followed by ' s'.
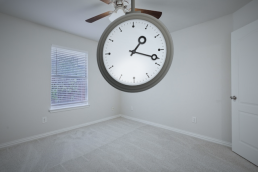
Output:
1 h 18 min
